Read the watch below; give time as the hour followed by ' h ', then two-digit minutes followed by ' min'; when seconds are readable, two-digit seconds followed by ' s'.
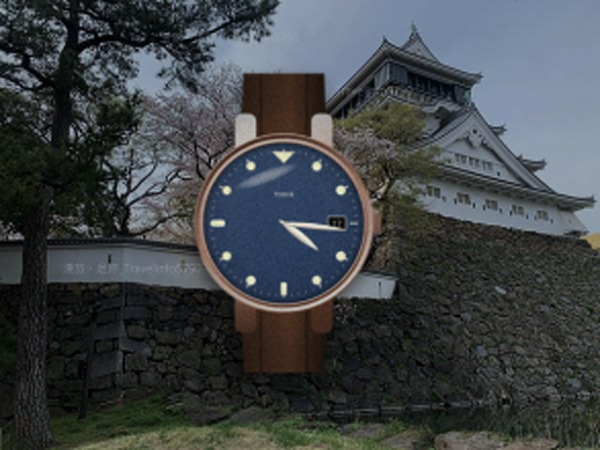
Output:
4 h 16 min
